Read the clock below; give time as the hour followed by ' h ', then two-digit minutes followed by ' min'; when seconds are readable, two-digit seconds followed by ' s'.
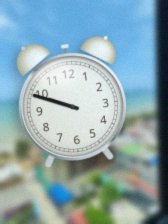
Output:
9 h 49 min
